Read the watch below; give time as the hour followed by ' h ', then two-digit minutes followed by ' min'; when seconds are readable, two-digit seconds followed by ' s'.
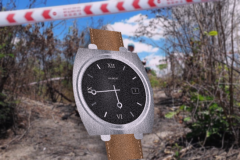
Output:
5 h 44 min
